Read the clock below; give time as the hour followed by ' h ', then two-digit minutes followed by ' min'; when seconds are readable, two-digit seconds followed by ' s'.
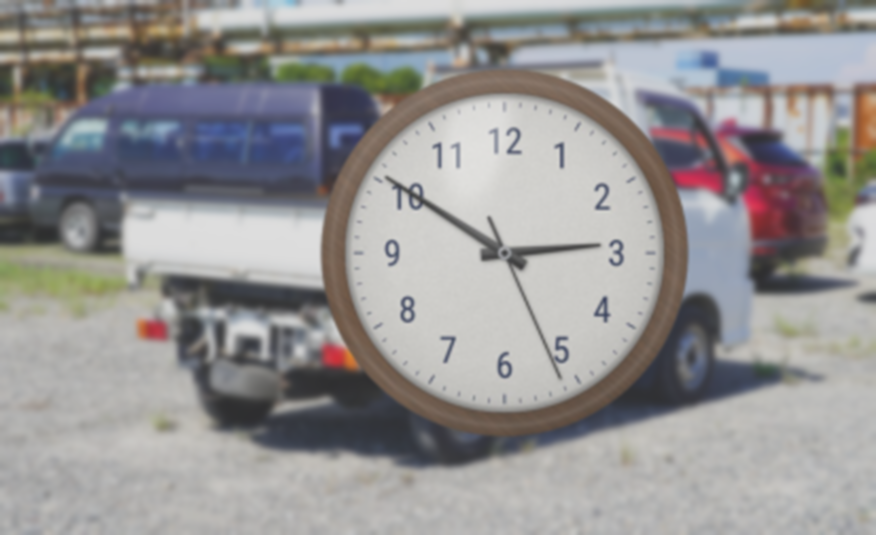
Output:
2 h 50 min 26 s
